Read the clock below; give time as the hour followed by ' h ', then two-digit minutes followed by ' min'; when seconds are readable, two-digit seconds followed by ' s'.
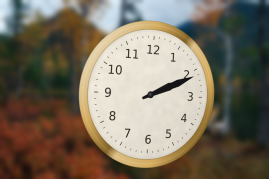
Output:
2 h 11 min
